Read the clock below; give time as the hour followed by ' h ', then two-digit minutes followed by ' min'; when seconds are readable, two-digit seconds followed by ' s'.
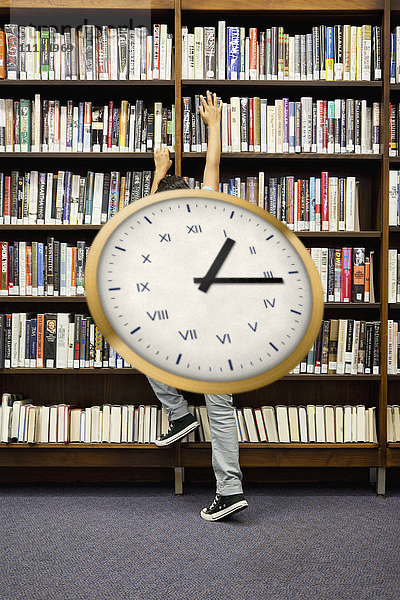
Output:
1 h 16 min
